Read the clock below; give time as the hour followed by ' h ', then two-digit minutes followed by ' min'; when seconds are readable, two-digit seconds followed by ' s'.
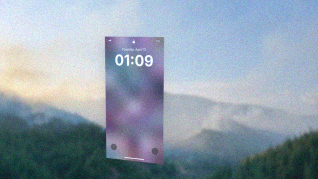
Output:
1 h 09 min
